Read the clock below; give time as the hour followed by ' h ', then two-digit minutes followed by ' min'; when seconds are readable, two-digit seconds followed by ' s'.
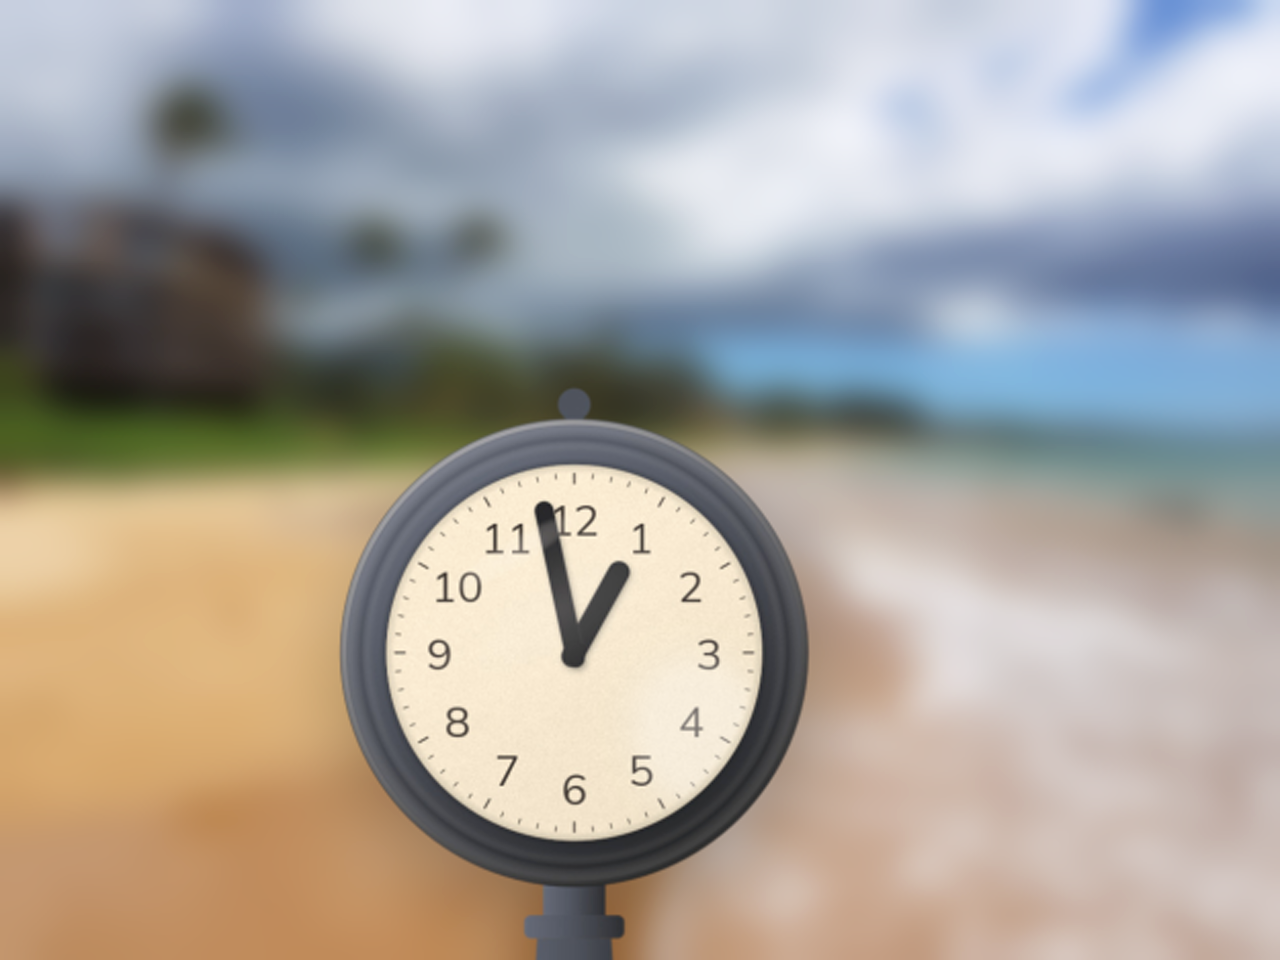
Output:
12 h 58 min
